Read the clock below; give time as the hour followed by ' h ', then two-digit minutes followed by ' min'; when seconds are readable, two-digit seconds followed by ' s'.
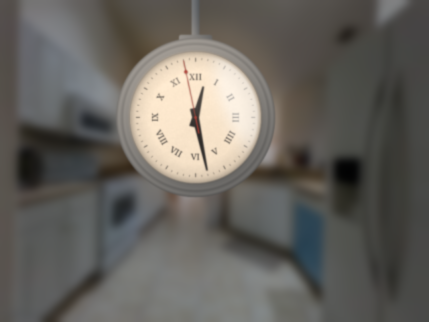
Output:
12 h 27 min 58 s
